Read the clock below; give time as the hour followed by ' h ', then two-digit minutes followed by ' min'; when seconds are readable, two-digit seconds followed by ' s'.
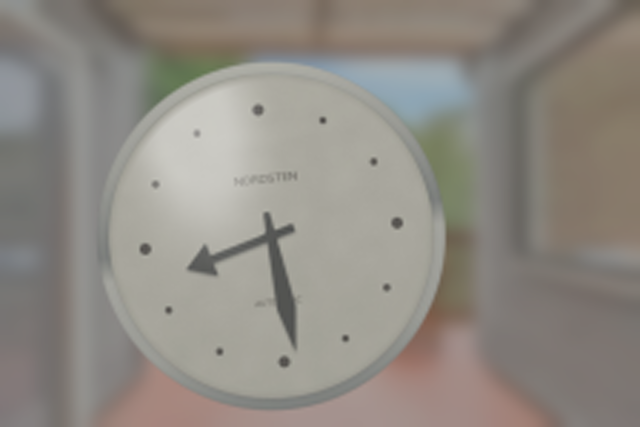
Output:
8 h 29 min
